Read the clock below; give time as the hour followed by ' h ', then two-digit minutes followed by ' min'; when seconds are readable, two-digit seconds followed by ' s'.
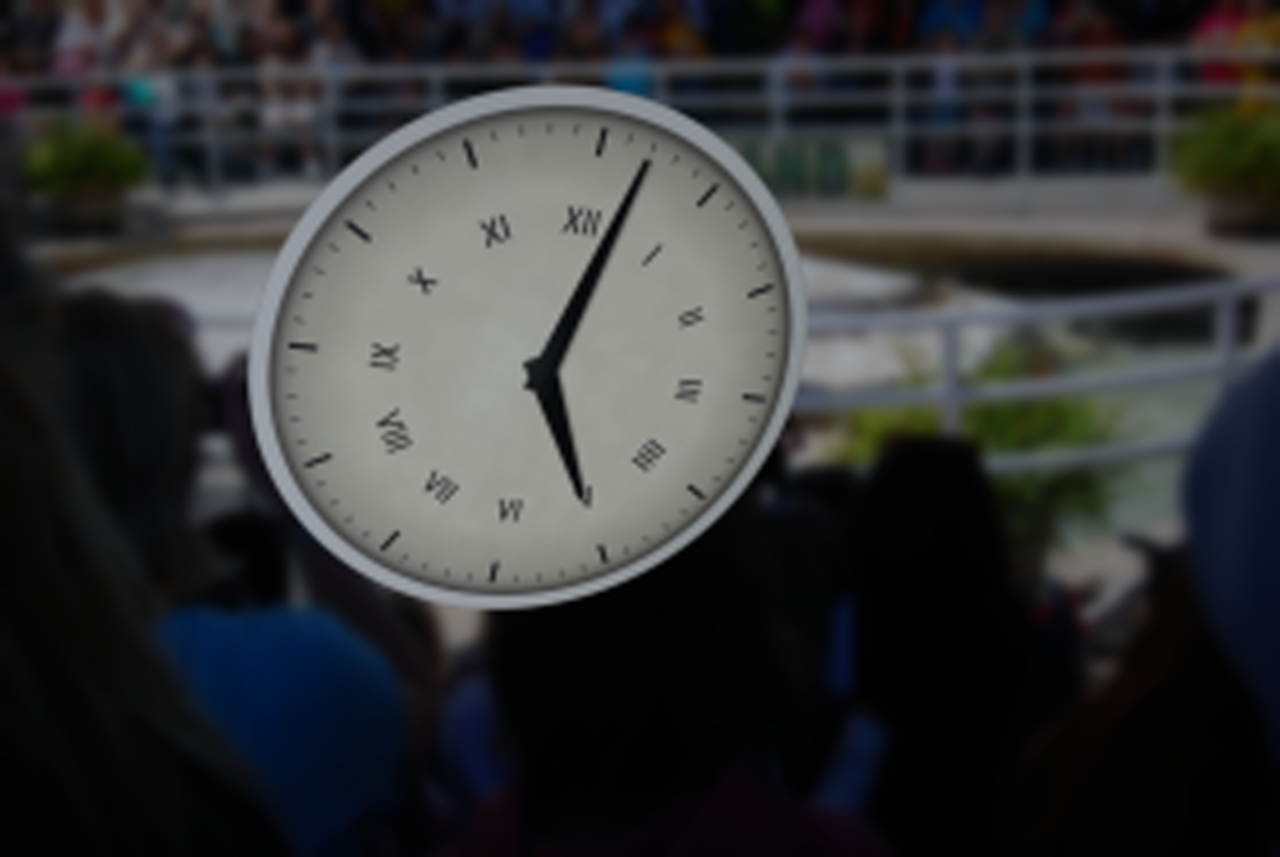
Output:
5 h 02 min
